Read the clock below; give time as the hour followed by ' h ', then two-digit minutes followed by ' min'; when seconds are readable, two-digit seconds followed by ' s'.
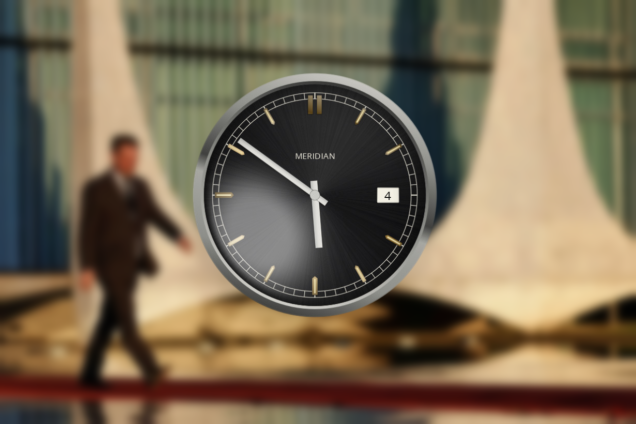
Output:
5 h 51 min
